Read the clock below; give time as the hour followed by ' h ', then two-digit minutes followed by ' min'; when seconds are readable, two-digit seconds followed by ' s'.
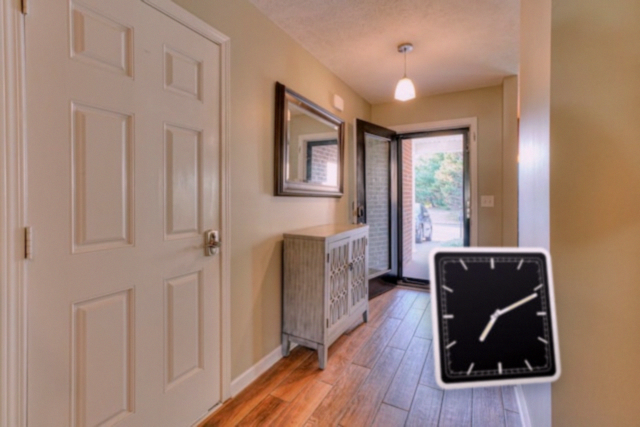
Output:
7 h 11 min
